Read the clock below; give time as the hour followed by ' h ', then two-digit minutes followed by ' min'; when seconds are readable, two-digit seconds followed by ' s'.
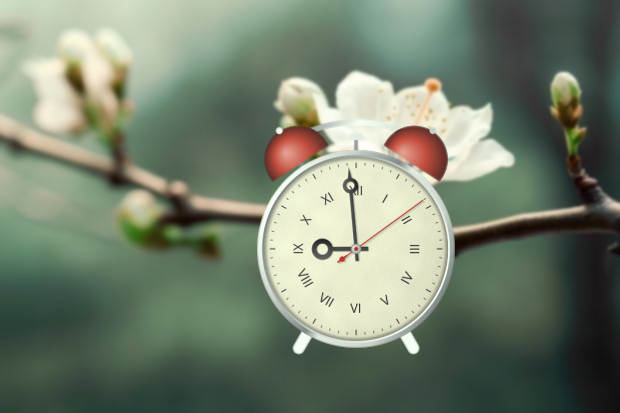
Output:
8 h 59 min 09 s
